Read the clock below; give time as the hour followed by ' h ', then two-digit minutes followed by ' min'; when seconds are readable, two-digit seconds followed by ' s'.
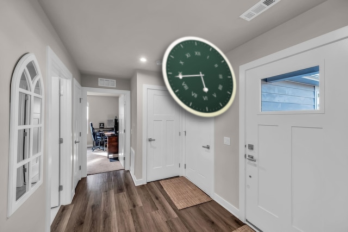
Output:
5 h 44 min
